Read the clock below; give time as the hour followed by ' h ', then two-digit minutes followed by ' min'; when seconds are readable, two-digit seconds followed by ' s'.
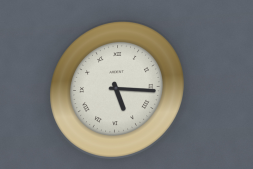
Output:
5 h 16 min
